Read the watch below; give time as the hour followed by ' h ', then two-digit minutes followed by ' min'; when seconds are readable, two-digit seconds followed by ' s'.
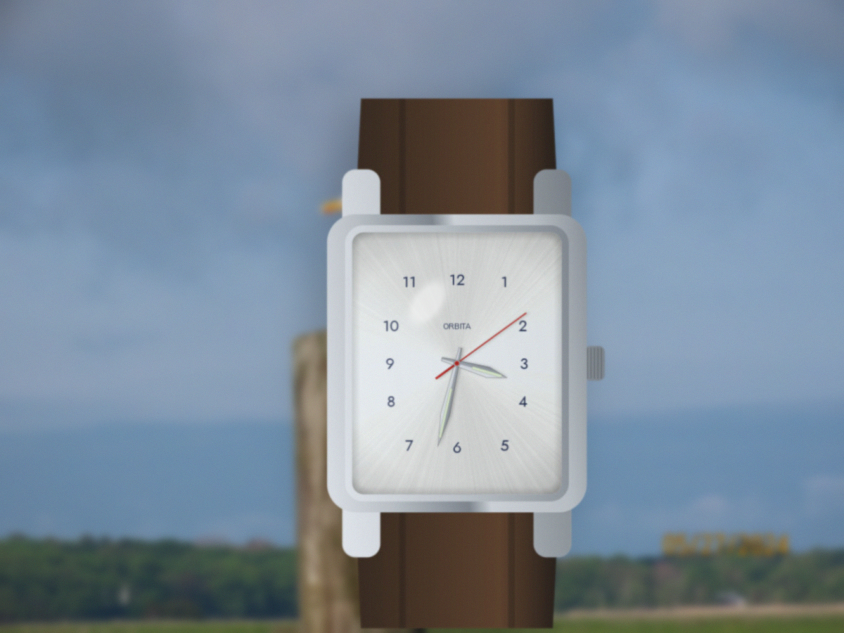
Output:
3 h 32 min 09 s
